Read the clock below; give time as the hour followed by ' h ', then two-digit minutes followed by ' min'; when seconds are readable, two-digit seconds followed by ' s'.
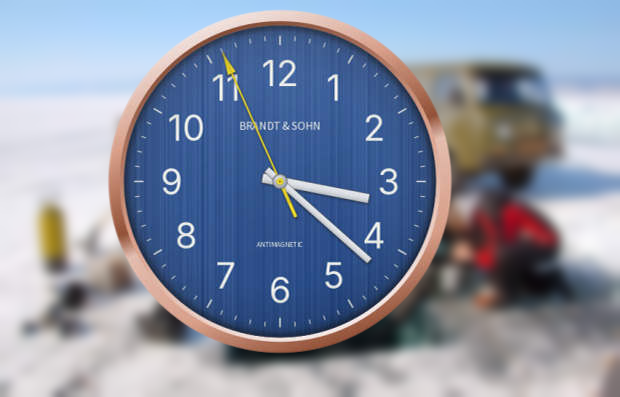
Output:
3 h 21 min 56 s
